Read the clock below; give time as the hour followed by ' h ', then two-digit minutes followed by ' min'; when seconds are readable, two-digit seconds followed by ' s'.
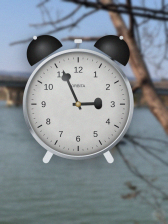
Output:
2 h 56 min
